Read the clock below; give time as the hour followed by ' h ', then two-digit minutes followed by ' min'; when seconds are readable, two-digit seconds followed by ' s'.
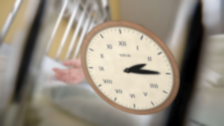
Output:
2 h 15 min
